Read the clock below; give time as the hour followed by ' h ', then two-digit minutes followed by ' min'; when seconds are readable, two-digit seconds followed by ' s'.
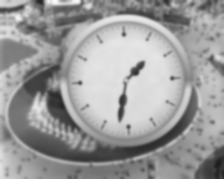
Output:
1 h 32 min
